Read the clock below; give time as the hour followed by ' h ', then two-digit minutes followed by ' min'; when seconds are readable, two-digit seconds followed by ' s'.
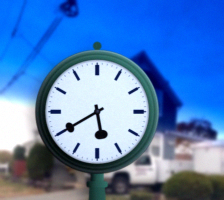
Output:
5 h 40 min
